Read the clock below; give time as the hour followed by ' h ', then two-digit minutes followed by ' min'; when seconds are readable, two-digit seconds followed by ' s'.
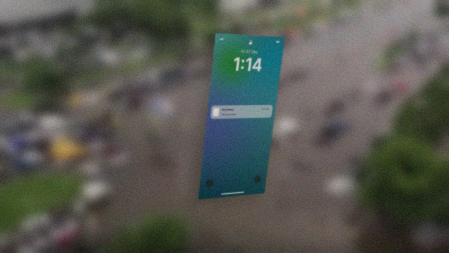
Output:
1 h 14 min
